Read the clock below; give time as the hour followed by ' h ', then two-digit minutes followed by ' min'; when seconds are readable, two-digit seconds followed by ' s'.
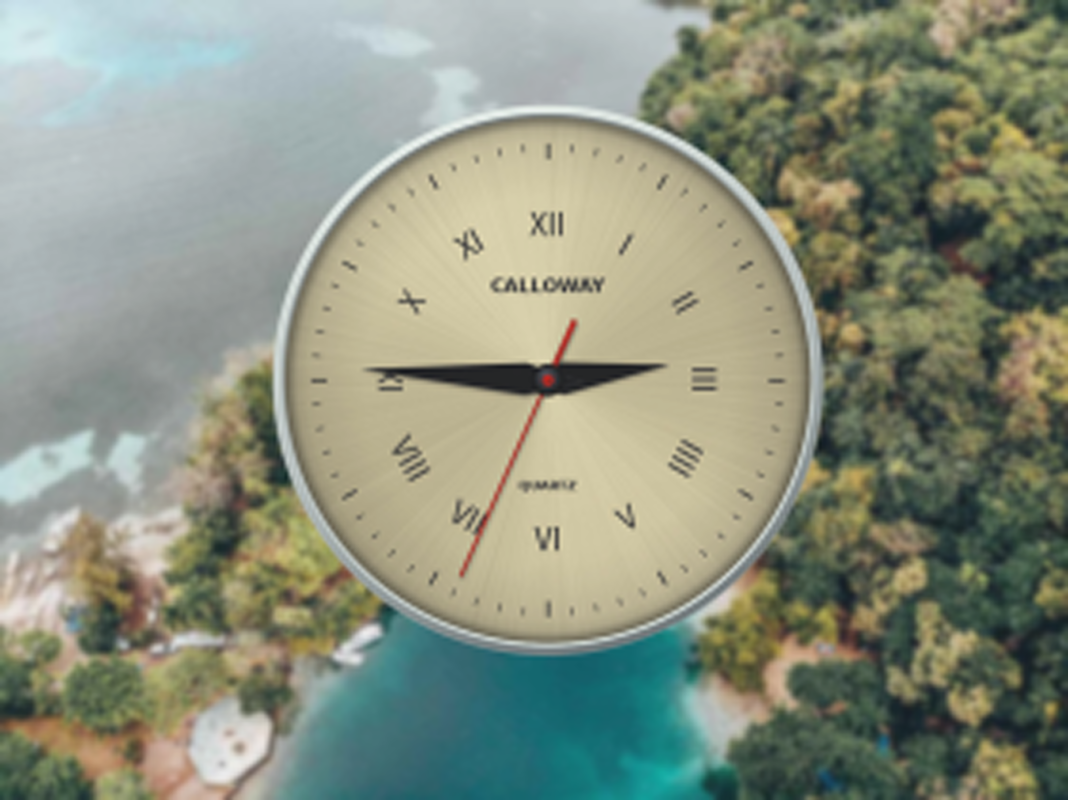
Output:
2 h 45 min 34 s
